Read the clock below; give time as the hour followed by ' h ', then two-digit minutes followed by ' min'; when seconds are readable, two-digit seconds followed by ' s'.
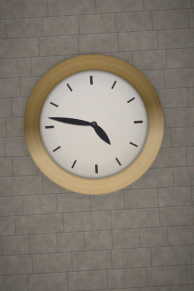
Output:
4 h 47 min
